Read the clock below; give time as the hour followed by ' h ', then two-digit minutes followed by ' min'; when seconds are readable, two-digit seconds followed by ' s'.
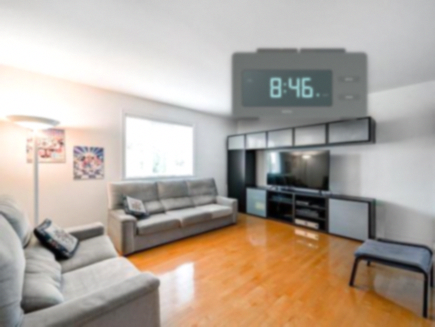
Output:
8 h 46 min
